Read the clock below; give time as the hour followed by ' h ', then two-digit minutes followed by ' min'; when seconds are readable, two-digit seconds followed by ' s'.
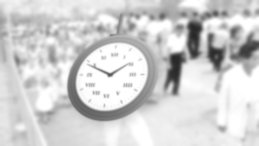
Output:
1 h 49 min
